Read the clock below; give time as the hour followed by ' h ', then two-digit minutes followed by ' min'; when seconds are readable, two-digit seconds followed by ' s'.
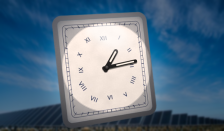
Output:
1 h 14 min
